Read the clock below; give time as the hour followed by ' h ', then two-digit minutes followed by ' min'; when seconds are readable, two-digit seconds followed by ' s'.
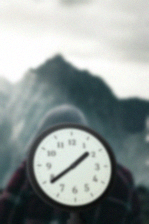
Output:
1 h 39 min
